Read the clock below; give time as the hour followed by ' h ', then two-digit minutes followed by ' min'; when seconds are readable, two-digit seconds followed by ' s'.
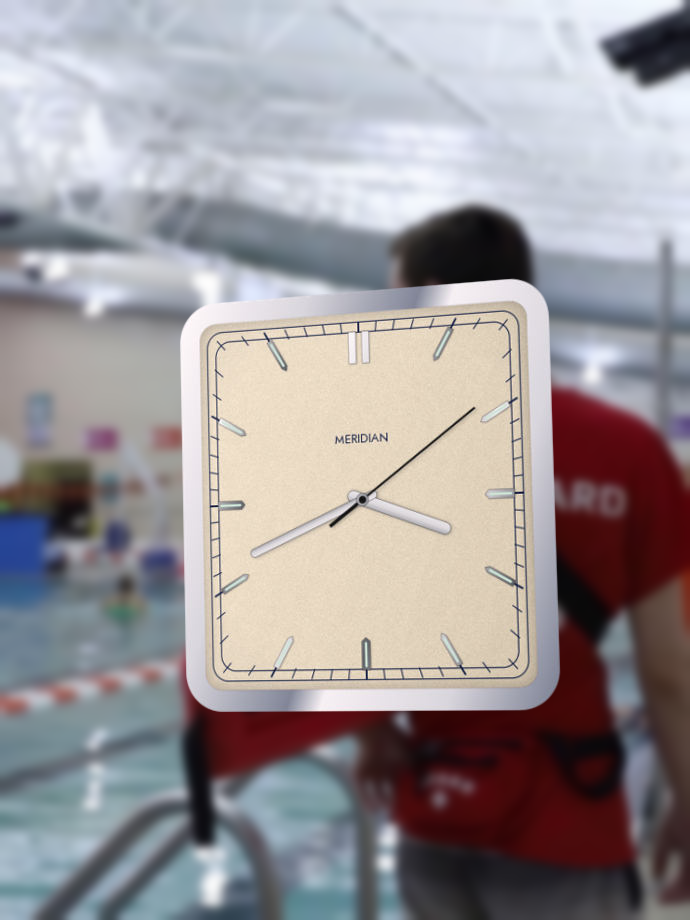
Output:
3 h 41 min 09 s
